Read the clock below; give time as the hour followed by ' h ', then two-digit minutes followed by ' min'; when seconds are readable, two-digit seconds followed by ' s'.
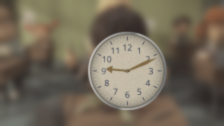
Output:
9 h 11 min
